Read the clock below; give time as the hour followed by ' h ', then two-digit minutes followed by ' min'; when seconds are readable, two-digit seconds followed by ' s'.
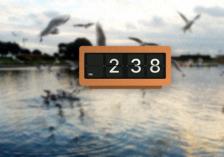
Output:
2 h 38 min
